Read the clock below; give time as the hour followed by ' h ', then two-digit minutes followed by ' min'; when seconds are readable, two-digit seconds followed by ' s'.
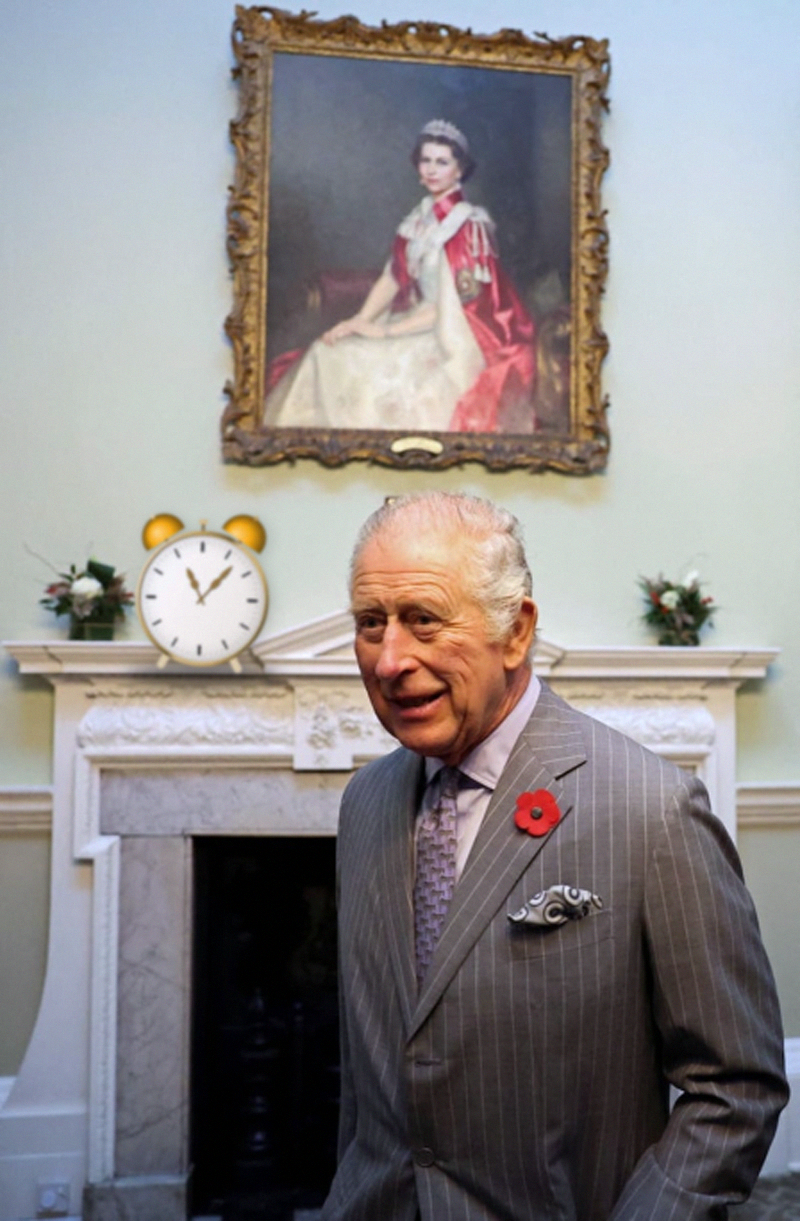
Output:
11 h 07 min
